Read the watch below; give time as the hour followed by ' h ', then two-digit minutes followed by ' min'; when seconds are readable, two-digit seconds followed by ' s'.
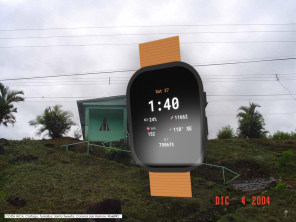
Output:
1 h 40 min
